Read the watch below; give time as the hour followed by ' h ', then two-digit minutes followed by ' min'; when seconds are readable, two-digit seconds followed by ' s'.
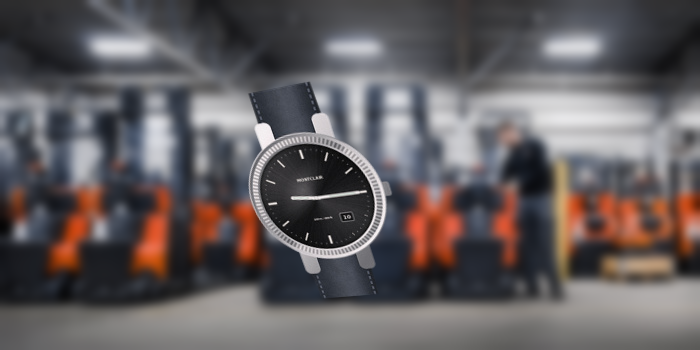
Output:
9 h 15 min
